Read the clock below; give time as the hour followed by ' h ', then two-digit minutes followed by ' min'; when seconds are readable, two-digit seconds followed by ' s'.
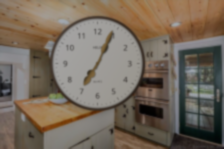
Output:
7 h 04 min
